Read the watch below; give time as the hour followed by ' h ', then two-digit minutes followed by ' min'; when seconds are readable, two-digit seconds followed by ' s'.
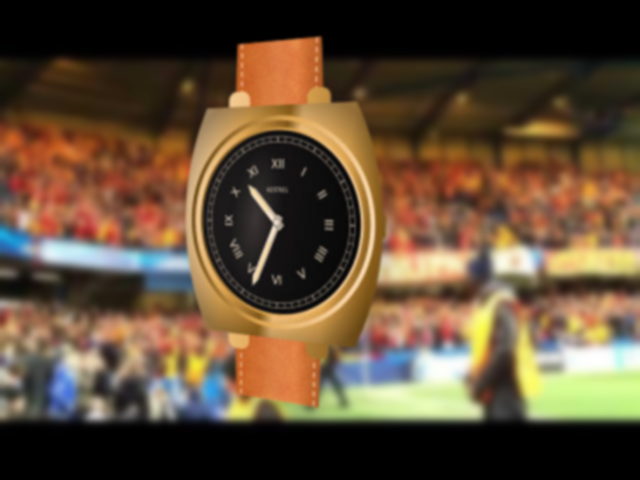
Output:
10 h 34 min
